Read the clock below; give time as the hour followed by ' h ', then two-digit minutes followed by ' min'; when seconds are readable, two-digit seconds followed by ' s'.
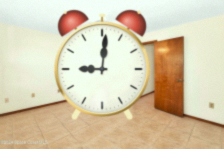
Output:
9 h 01 min
